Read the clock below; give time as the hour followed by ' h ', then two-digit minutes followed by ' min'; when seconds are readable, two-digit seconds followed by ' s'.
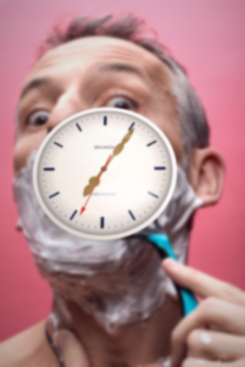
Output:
7 h 05 min 34 s
